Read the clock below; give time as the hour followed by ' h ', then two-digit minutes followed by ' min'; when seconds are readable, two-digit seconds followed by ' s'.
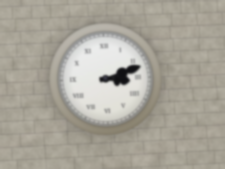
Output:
3 h 12 min
